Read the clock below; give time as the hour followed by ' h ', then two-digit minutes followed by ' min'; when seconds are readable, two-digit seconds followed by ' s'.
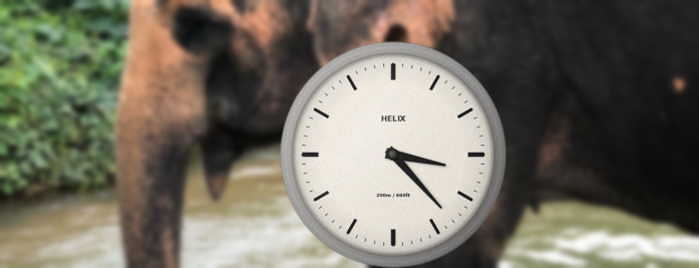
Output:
3 h 23 min
